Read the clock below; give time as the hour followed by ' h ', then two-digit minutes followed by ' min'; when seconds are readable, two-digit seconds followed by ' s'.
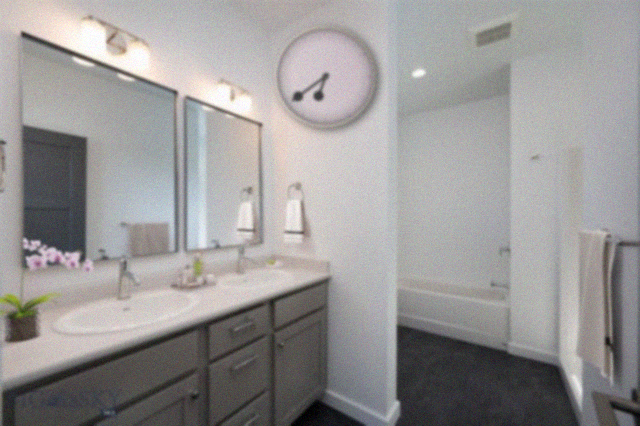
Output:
6 h 39 min
